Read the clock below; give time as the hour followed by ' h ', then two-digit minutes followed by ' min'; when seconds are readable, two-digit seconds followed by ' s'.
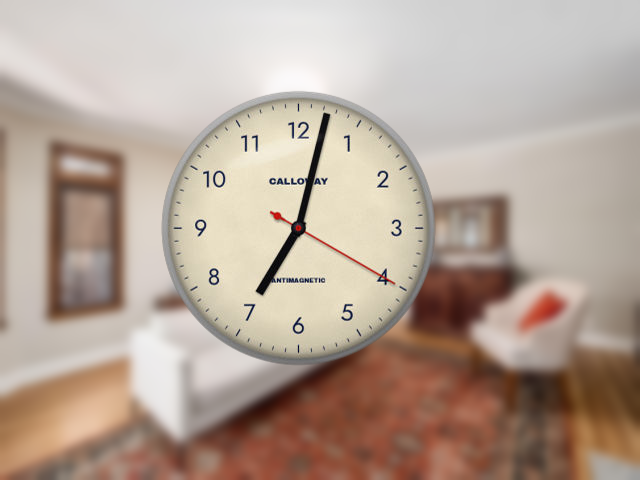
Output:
7 h 02 min 20 s
